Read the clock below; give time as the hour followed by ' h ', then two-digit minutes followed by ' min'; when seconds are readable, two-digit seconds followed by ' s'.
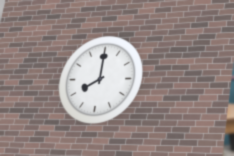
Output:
8 h 00 min
